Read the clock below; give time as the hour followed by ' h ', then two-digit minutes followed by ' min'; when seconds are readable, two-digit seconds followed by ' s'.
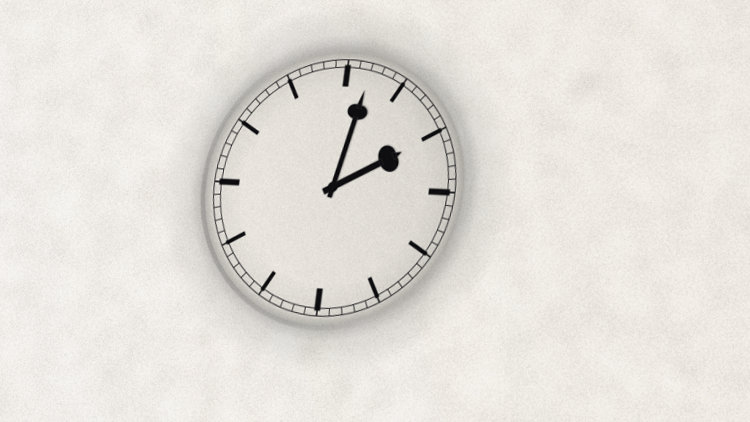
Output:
2 h 02 min
